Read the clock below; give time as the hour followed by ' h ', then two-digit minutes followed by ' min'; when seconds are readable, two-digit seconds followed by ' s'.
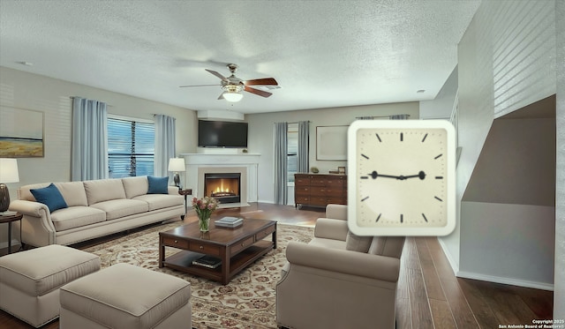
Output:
2 h 46 min
